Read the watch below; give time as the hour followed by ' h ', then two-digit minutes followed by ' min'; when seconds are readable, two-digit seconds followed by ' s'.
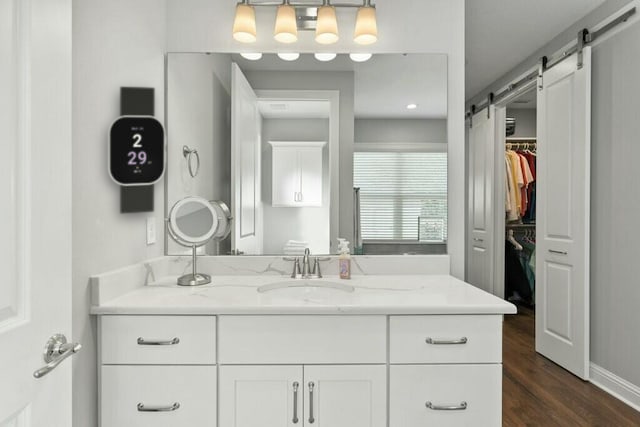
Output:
2 h 29 min
